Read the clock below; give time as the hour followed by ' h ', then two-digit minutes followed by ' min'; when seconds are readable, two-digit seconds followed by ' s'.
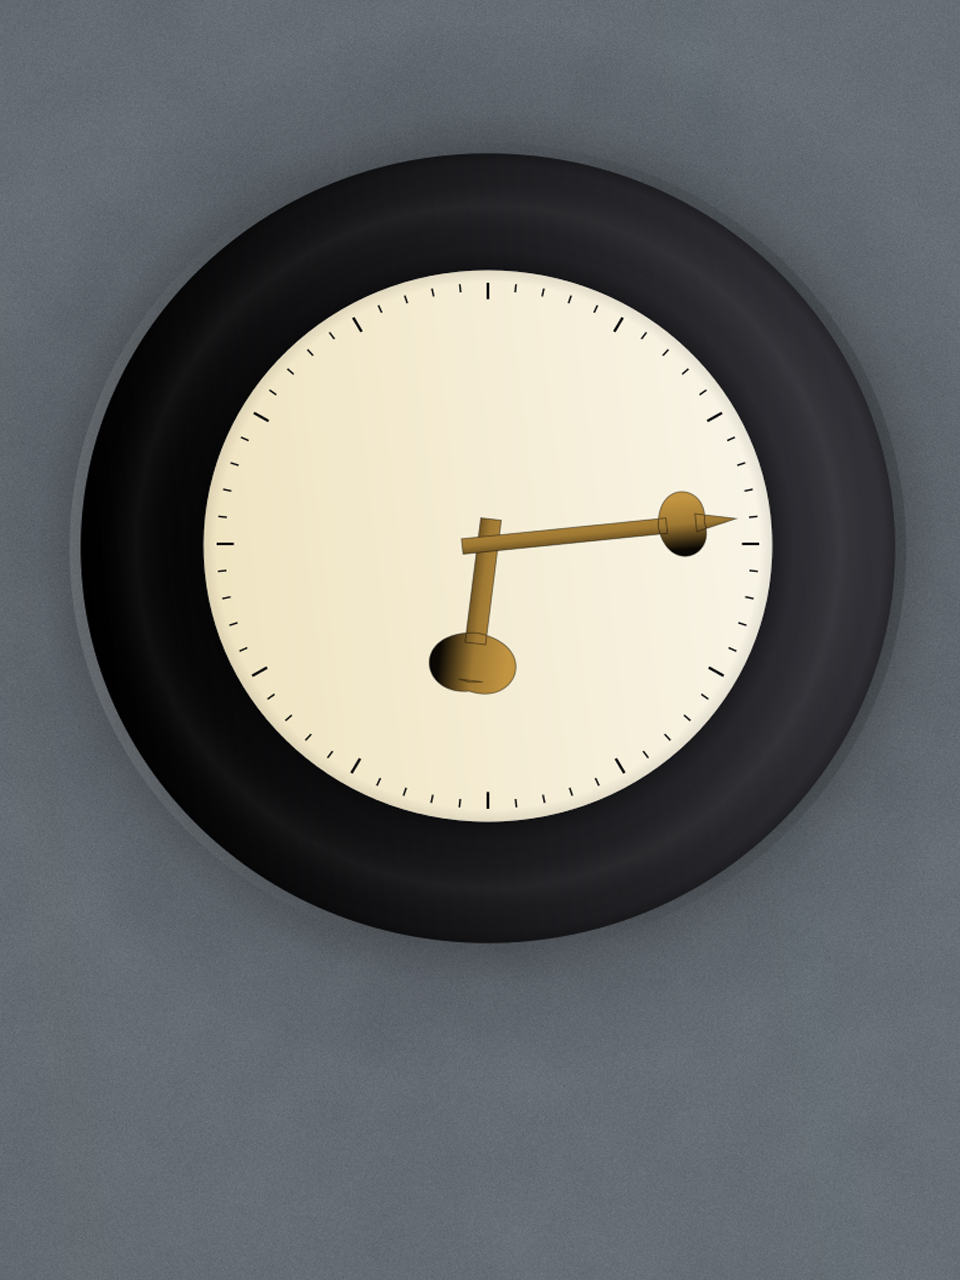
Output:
6 h 14 min
